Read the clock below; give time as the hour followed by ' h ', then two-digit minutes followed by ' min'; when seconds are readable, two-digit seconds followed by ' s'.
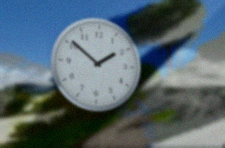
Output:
1 h 51 min
